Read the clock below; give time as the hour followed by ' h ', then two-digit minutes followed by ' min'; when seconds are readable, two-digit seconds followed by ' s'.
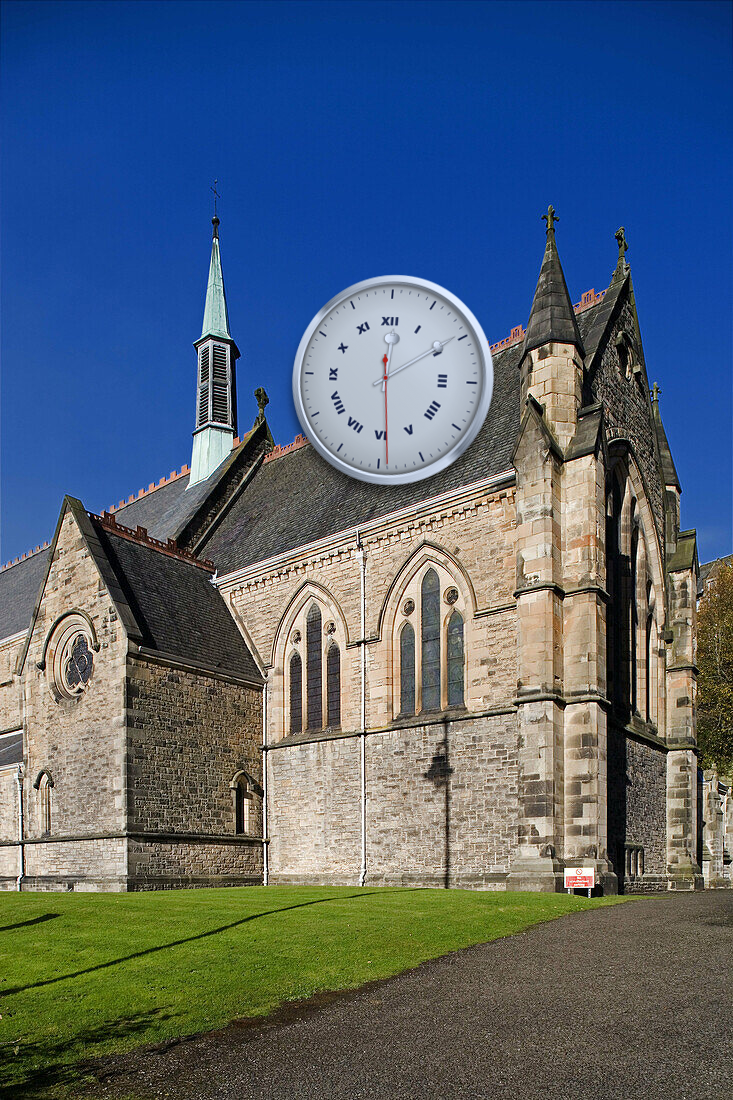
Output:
12 h 09 min 29 s
